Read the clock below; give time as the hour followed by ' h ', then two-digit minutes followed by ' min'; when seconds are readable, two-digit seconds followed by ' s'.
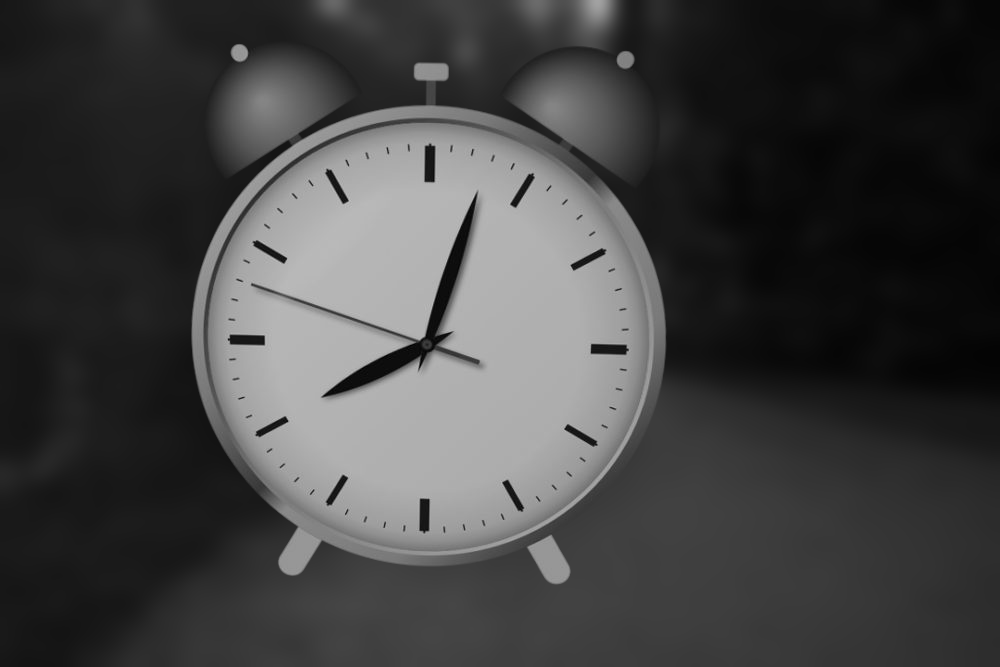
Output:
8 h 02 min 48 s
